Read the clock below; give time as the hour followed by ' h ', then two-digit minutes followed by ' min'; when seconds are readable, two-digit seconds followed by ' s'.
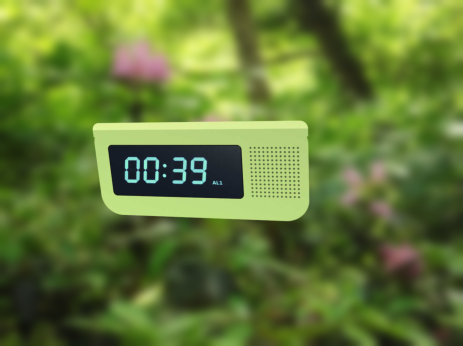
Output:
0 h 39 min
